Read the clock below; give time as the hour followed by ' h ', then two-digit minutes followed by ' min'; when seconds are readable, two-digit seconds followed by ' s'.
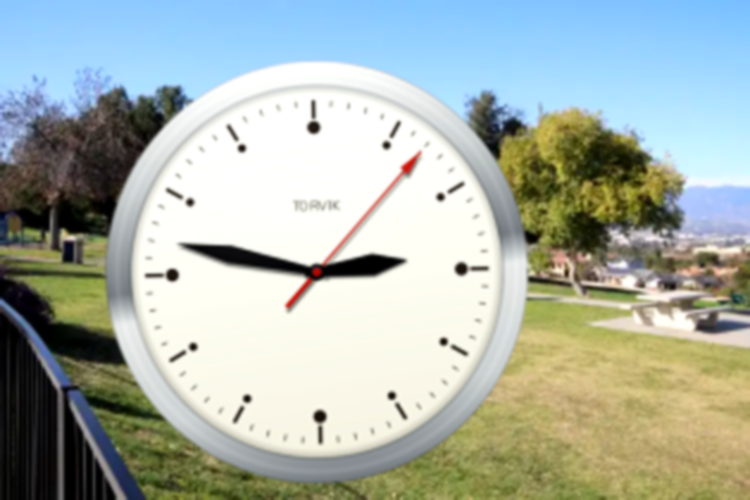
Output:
2 h 47 min 07 s
